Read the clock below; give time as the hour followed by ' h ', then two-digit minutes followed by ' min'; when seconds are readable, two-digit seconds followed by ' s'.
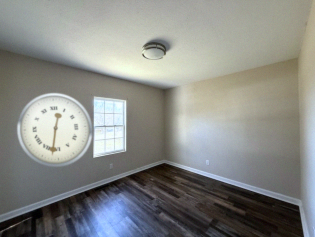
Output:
12 h 32 min
